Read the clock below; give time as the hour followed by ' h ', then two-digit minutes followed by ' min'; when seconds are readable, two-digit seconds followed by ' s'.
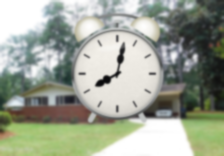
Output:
8 h 02 min
